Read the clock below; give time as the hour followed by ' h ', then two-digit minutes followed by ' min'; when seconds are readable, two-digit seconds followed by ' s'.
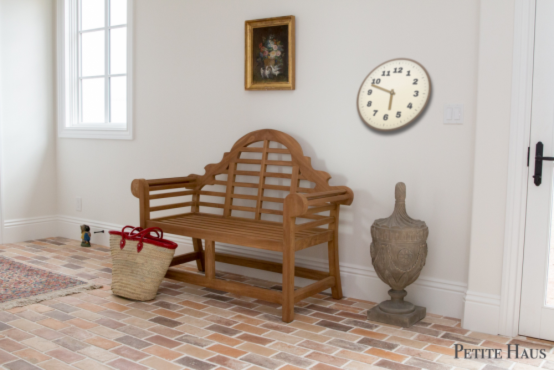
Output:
5 h 48 min
